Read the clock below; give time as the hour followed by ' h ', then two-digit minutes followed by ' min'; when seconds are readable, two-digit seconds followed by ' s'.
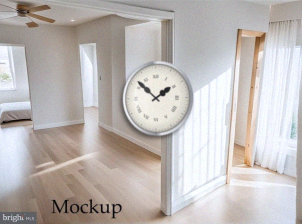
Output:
1 h 52 min
